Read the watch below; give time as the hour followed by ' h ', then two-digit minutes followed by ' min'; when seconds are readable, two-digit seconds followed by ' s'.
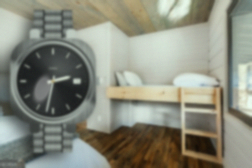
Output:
2 h 32 min
